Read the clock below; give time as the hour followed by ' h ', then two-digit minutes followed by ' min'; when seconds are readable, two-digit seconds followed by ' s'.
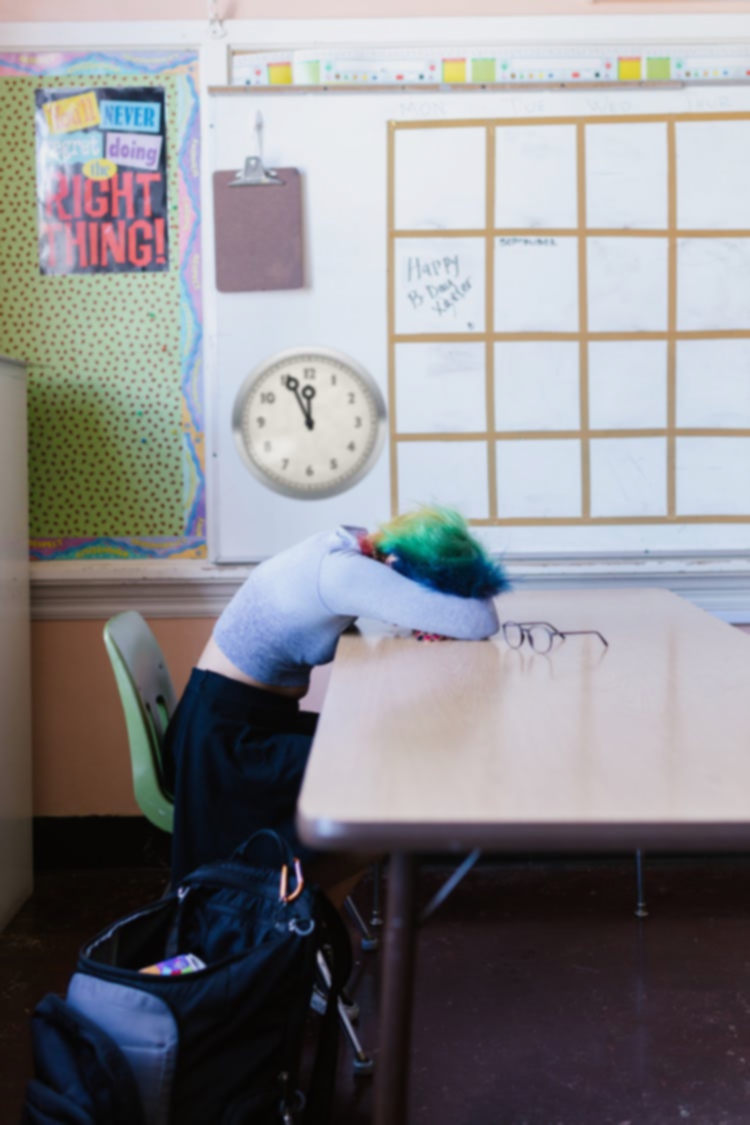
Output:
11 h 56 min
